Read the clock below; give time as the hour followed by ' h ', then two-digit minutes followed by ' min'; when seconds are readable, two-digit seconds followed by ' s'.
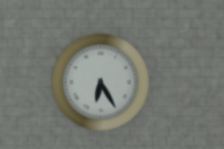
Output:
6 h 25 min
